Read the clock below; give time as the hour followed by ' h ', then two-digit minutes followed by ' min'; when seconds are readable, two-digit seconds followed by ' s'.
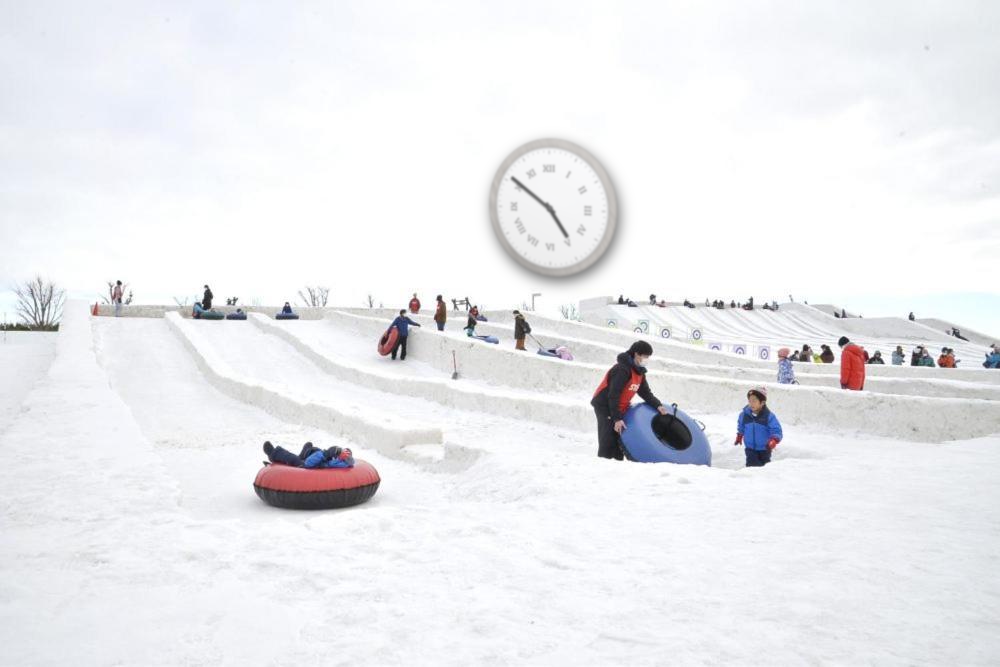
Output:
4 h 51 min
